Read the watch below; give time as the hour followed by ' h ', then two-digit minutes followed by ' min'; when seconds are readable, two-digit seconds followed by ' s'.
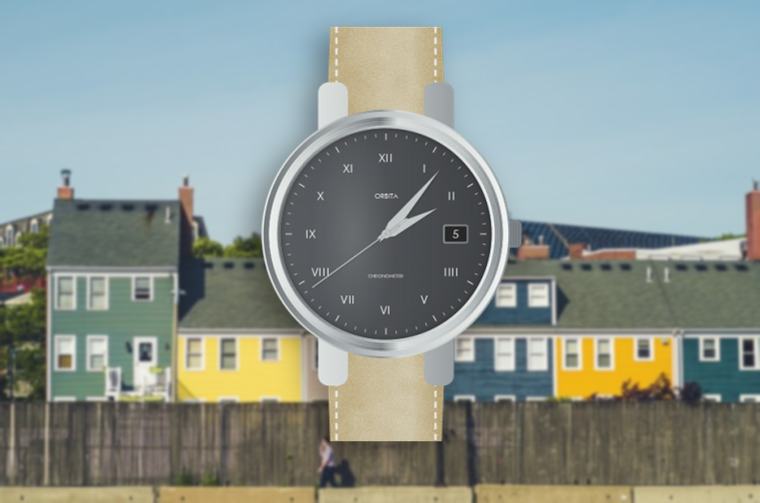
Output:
2 h 06 min 39 s
